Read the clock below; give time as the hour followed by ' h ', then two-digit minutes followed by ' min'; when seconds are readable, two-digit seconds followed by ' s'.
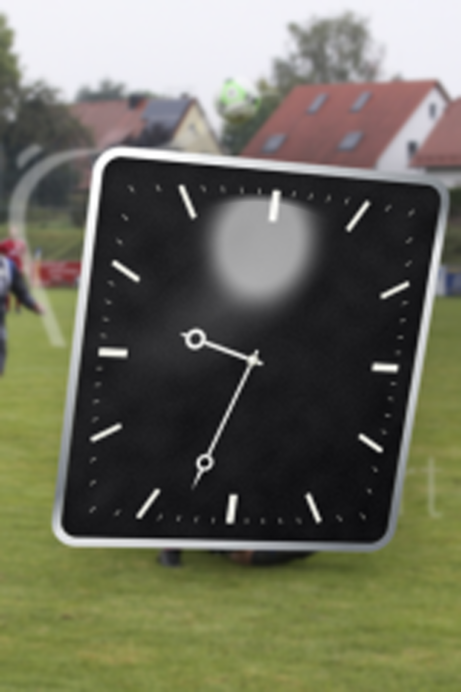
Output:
9 h 33 min
